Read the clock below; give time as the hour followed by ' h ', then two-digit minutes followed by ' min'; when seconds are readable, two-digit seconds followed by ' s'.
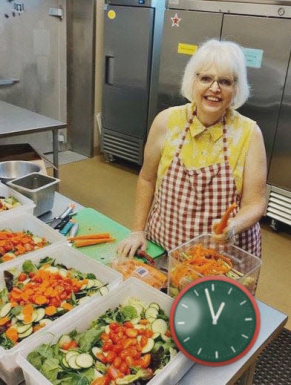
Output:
12 h 58 min
